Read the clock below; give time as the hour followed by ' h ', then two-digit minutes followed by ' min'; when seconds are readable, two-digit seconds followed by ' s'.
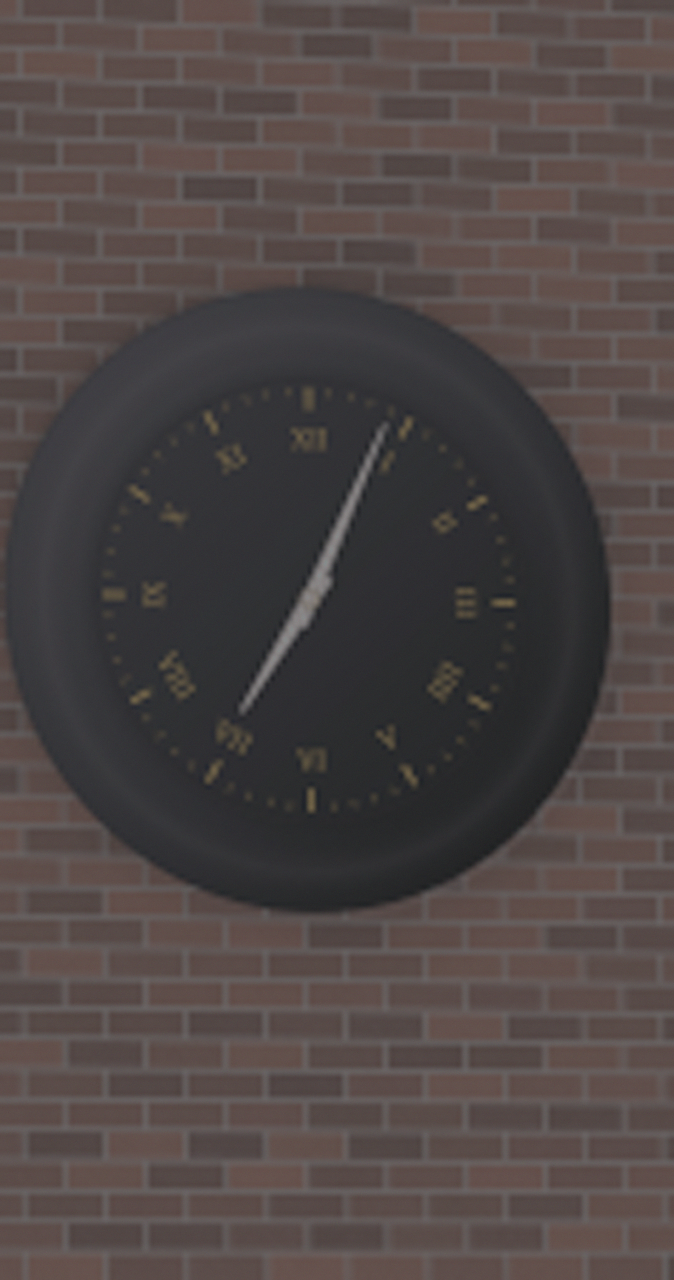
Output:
7 h 04 min
